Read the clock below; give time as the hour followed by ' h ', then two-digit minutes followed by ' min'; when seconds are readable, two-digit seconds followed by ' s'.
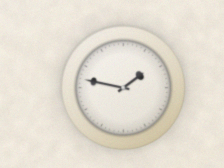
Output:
1 h 47 min
